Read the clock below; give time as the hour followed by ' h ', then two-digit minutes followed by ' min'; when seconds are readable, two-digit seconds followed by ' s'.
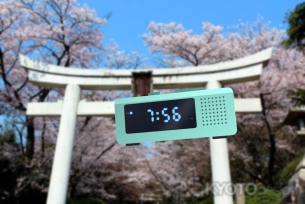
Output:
7 h 56 min
